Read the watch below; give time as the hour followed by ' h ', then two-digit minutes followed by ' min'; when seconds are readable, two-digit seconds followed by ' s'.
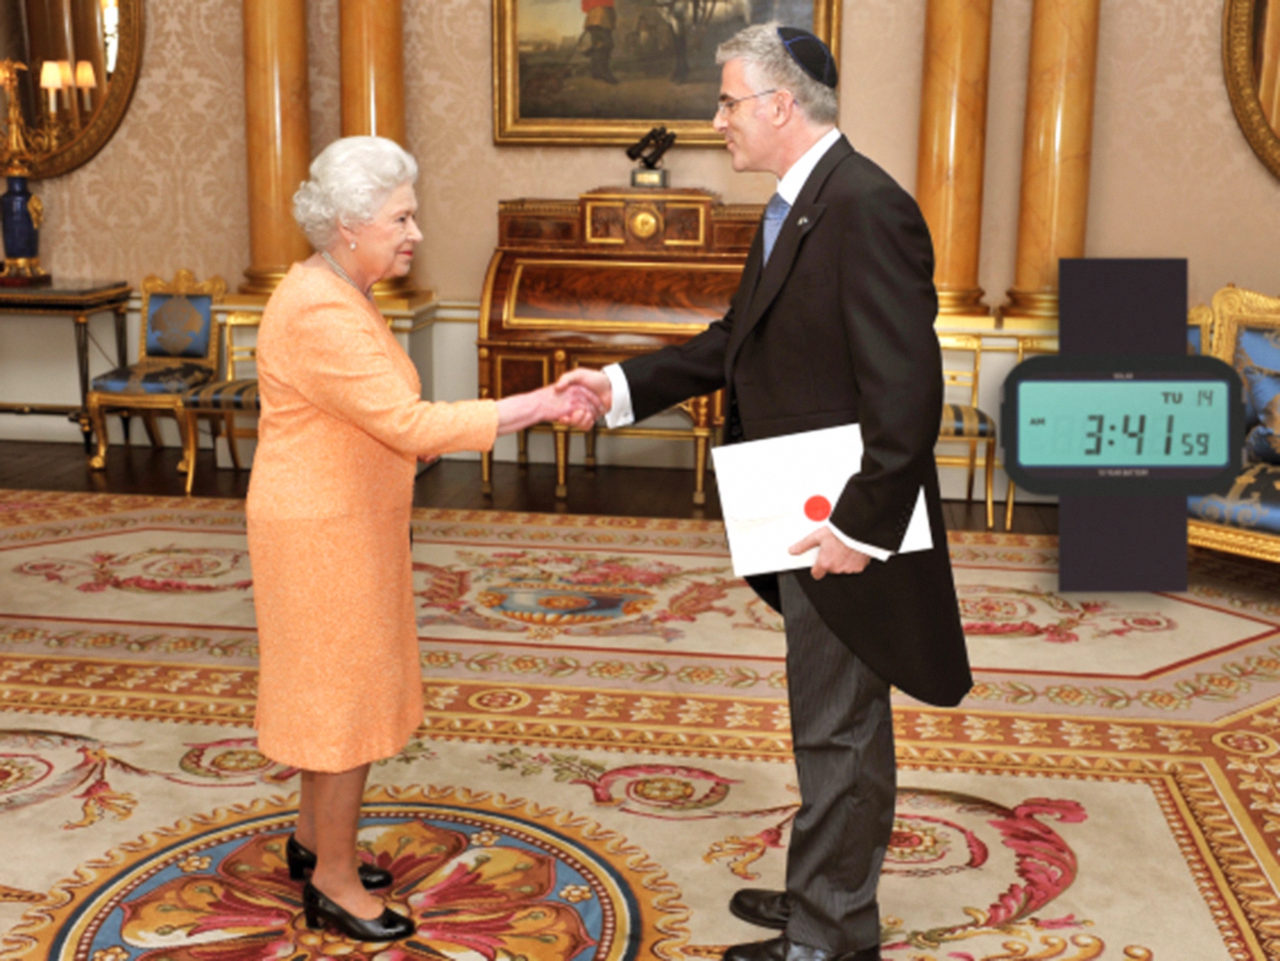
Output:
3 h 41 min 59 s
